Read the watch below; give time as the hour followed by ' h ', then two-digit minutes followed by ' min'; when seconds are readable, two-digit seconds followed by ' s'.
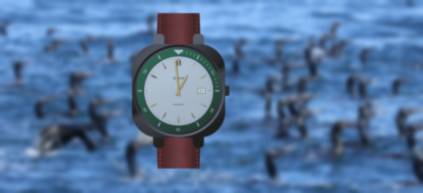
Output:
12 h 59 min
